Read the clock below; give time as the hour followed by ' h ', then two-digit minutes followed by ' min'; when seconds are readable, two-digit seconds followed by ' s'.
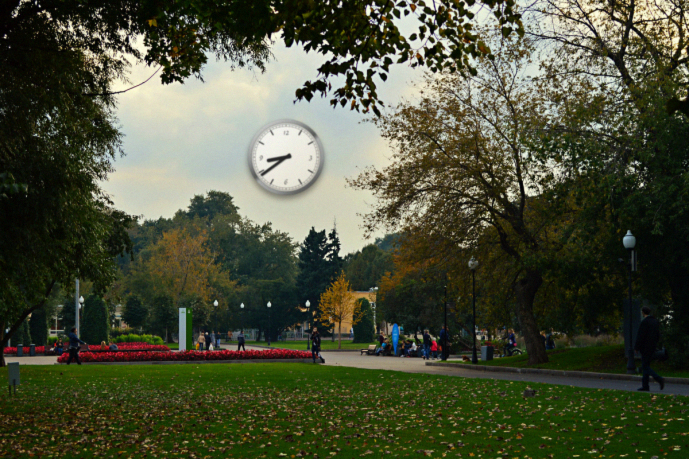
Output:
8 h 39 min
